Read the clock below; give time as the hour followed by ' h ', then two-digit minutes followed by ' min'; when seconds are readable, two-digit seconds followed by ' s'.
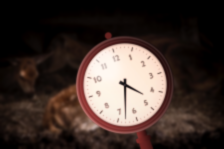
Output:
4 h 33 min
